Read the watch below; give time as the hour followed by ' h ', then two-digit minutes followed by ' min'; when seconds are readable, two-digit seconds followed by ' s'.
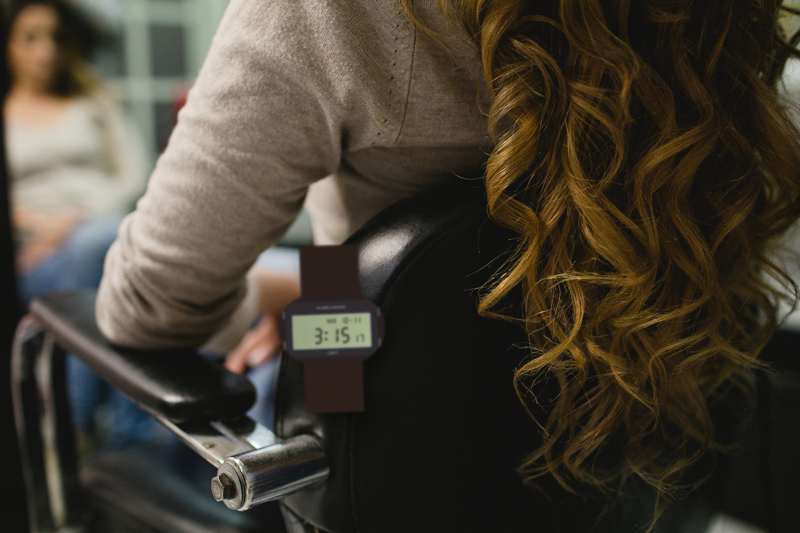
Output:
3 h 15 min
